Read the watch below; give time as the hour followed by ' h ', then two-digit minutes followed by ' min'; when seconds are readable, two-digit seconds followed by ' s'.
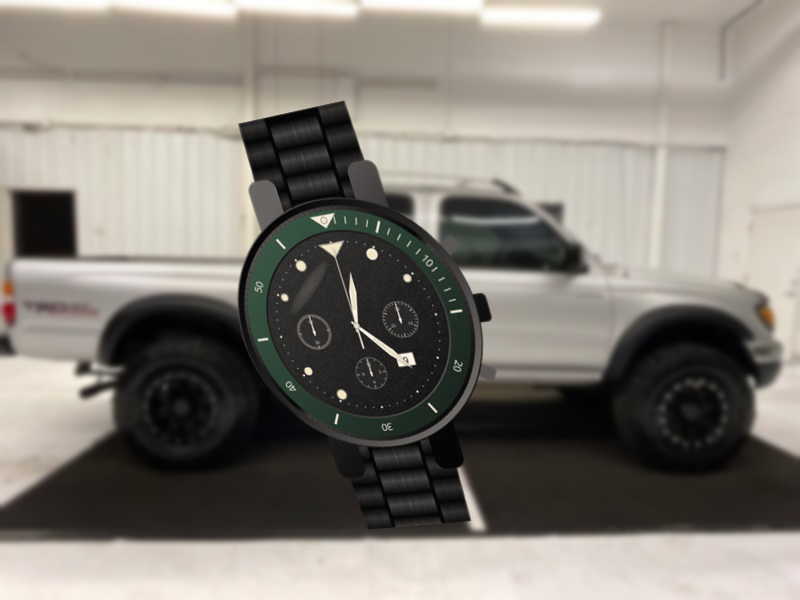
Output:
12 h 23 min
